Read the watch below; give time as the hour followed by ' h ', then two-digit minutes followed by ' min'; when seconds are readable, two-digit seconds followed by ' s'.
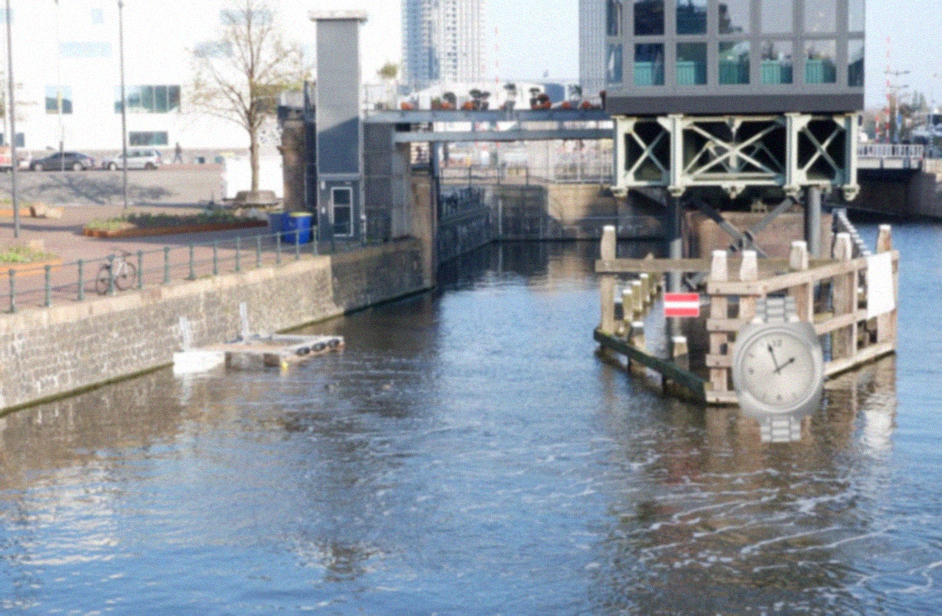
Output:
1 h 57 min
